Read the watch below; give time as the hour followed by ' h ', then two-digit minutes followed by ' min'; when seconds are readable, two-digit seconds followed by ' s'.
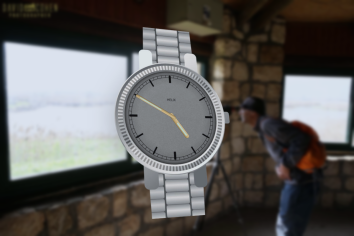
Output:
4 h 50 min
